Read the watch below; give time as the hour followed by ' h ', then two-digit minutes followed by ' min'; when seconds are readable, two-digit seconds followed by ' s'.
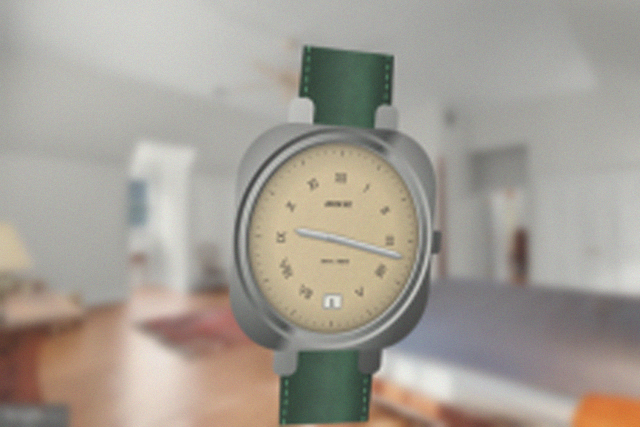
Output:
9 h 17 min
